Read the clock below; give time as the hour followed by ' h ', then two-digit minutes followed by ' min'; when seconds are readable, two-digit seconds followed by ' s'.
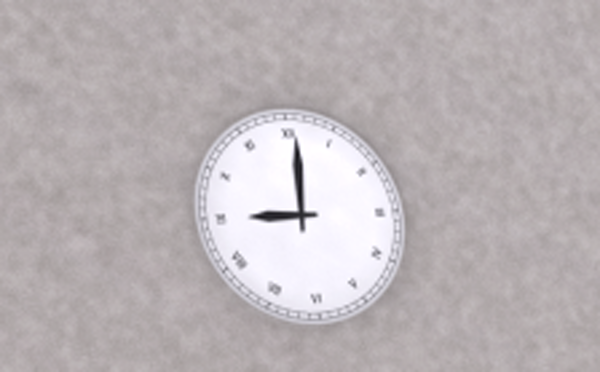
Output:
9 h 01 min
